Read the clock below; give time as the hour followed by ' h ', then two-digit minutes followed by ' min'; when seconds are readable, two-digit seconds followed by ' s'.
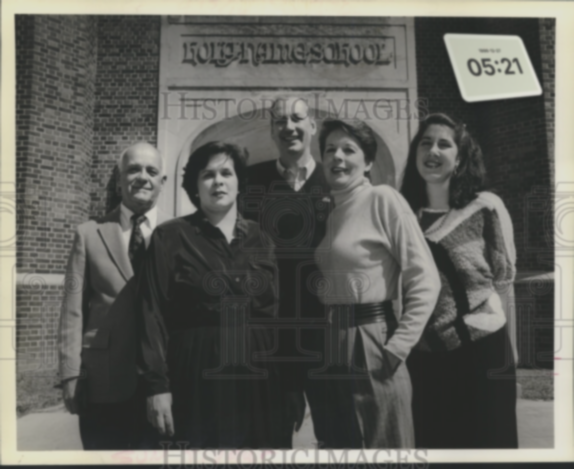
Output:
5 h 21 min
